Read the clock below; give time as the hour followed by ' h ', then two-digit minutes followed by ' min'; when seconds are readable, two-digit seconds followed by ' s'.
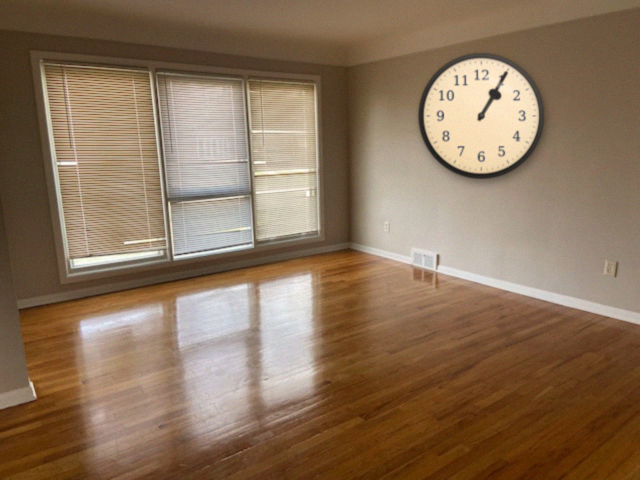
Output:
1 h 05 min
